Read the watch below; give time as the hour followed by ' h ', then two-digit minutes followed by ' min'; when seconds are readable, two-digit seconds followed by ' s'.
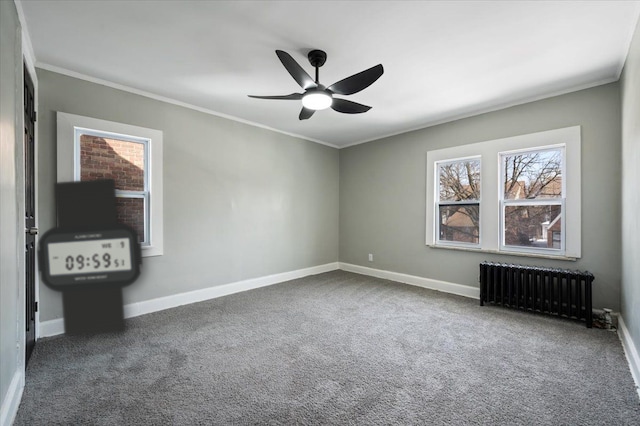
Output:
9 h 59 min
